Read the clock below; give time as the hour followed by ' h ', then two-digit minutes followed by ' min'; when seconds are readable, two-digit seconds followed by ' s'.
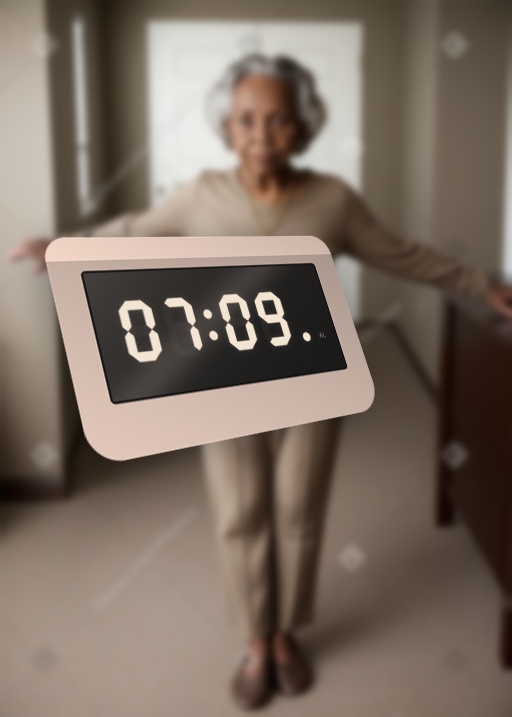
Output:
7 h 09 min
